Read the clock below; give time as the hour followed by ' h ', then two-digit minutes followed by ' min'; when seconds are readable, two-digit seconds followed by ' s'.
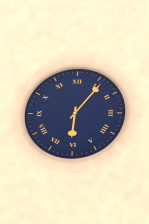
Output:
6 h 06 min
